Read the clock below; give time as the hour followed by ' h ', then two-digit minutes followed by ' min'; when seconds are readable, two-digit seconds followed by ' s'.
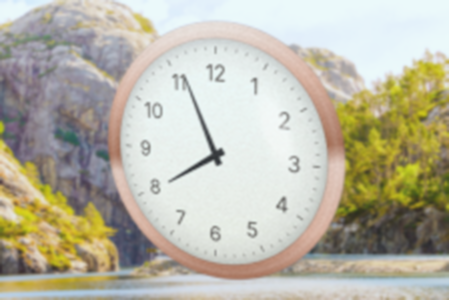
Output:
7 h 56 min
